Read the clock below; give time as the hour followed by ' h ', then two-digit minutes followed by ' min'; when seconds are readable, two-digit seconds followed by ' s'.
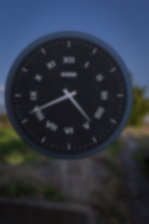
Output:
4 h 41 min
